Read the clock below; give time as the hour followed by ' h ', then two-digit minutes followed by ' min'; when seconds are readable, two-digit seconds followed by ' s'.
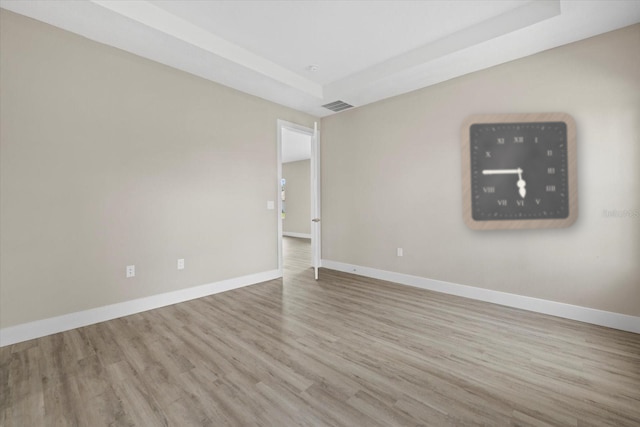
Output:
5 h 45 min
